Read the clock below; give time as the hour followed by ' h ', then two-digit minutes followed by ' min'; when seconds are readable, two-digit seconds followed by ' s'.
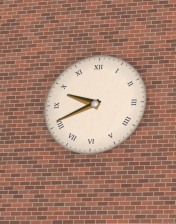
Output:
9 h 41 min
